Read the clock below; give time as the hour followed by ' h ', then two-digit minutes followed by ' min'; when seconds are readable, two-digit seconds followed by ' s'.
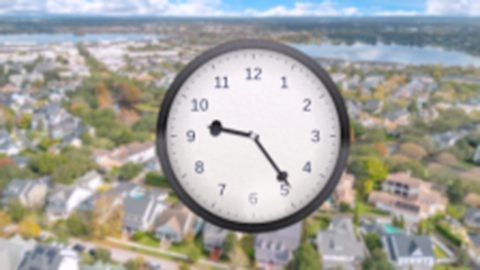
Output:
9 h 24 min
